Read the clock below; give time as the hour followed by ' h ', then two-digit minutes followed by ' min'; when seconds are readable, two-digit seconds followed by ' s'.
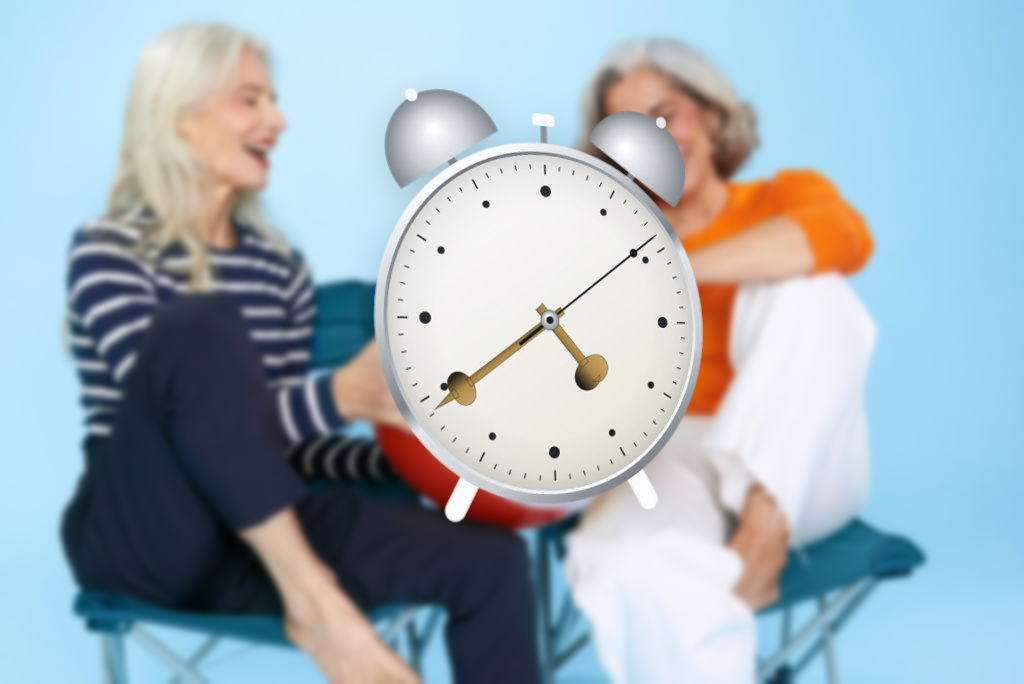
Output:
4 h 39 min 09 s
